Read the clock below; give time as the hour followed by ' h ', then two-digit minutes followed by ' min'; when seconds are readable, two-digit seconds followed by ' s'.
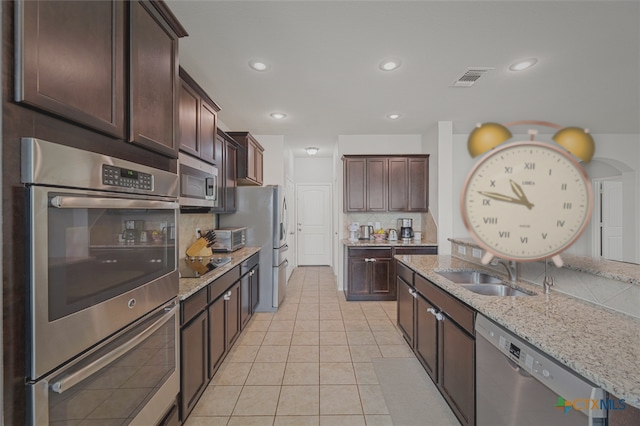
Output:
10 h 47 min
